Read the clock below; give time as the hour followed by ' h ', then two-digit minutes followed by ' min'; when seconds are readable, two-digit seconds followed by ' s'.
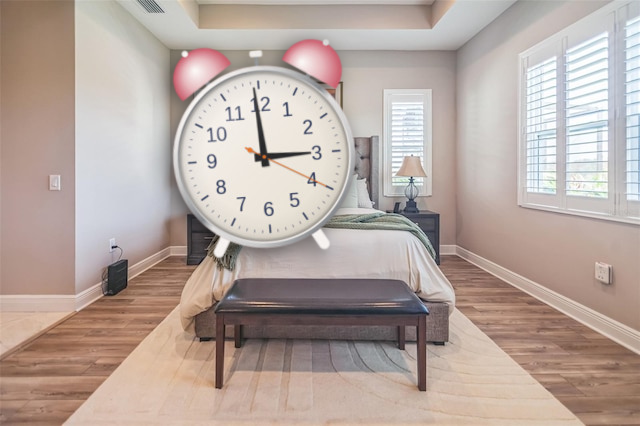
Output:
2 h 59 min 20 s
